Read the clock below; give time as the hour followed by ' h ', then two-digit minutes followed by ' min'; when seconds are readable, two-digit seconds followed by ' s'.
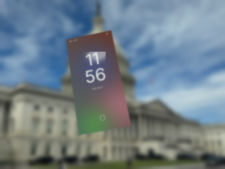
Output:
11 h 56 min
